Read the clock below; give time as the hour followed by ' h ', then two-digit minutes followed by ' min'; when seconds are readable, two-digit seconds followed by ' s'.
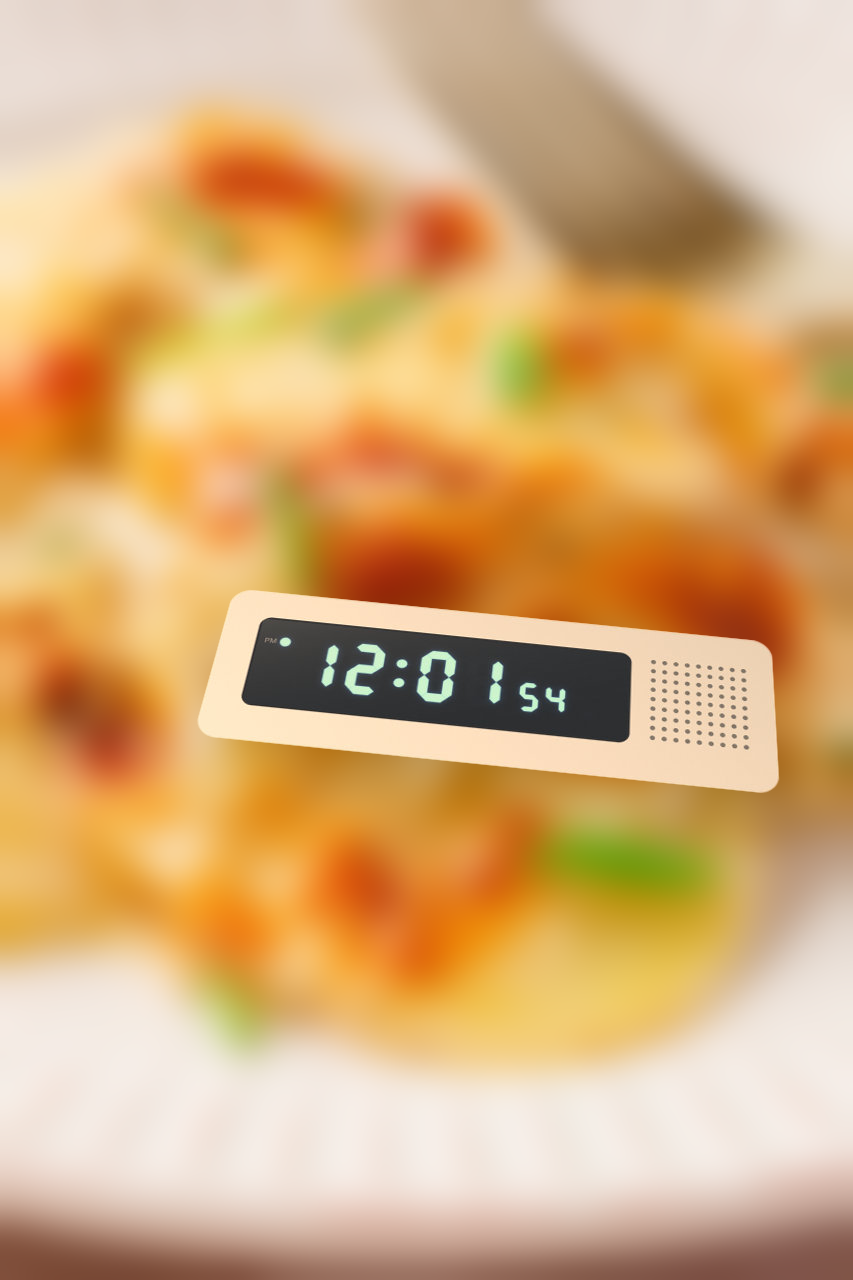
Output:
12 h 01 min 54 s
